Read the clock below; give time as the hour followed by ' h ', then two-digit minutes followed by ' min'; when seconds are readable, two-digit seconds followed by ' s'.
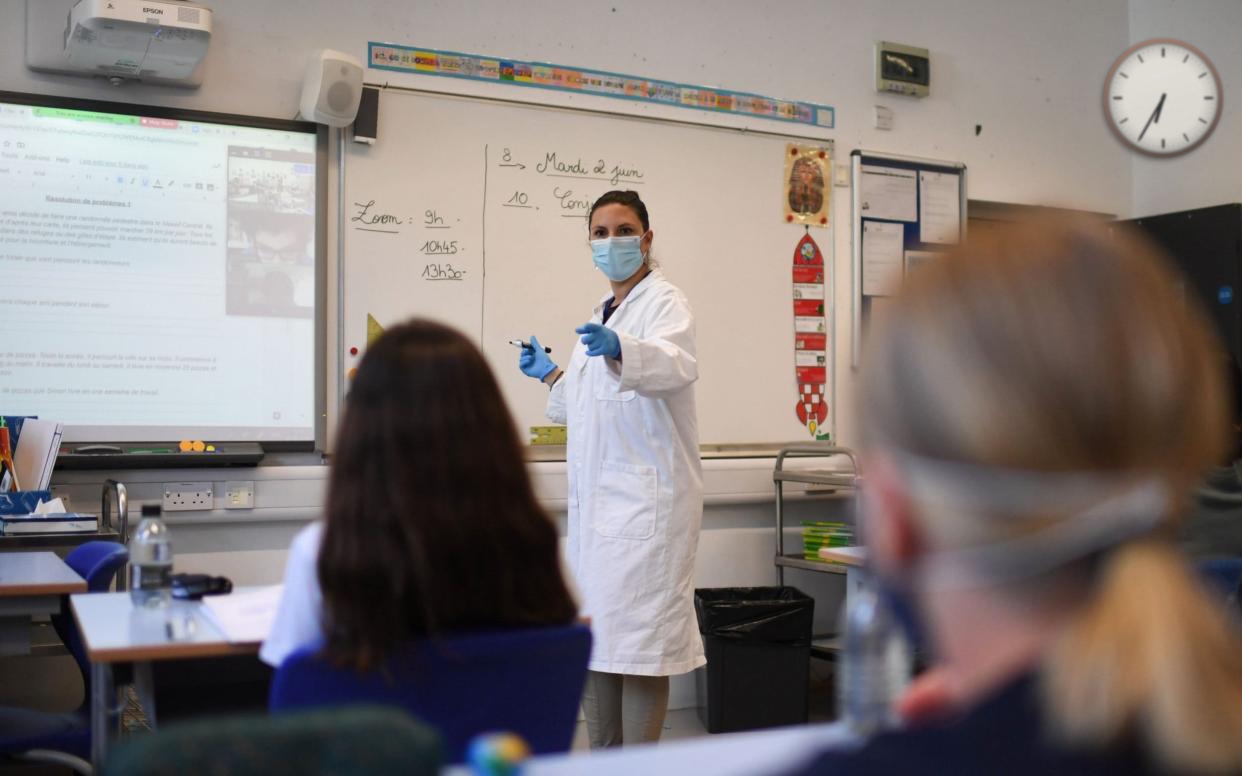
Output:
6 h 35 min
